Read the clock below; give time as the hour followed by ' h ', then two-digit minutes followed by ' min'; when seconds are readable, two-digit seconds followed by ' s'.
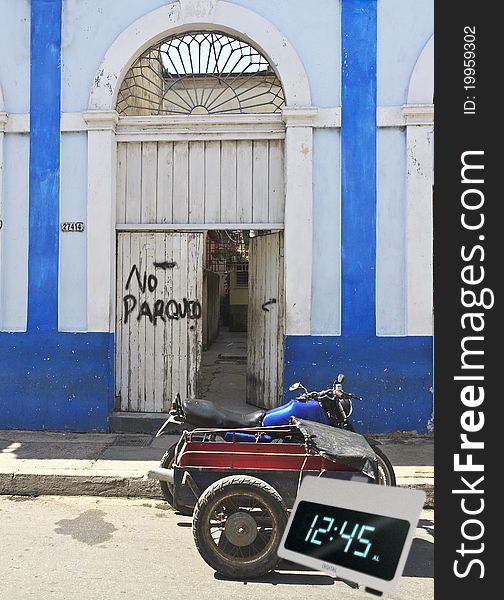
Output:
12 h 45 min
